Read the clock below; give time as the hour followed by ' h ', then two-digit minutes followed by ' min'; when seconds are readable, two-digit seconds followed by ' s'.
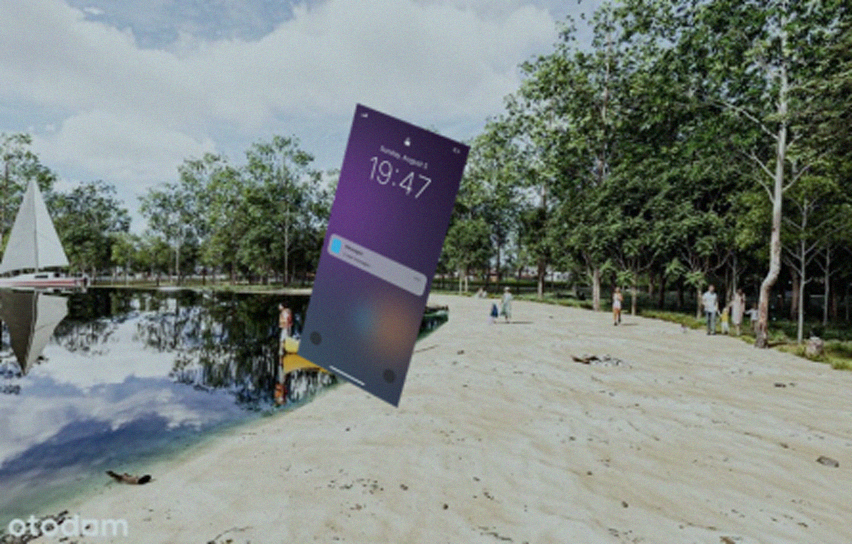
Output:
19 h 47 min
